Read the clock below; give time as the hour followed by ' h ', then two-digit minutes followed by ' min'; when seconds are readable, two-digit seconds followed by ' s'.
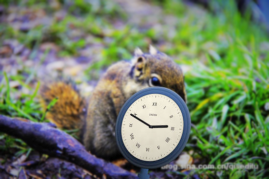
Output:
2 h 49 min
